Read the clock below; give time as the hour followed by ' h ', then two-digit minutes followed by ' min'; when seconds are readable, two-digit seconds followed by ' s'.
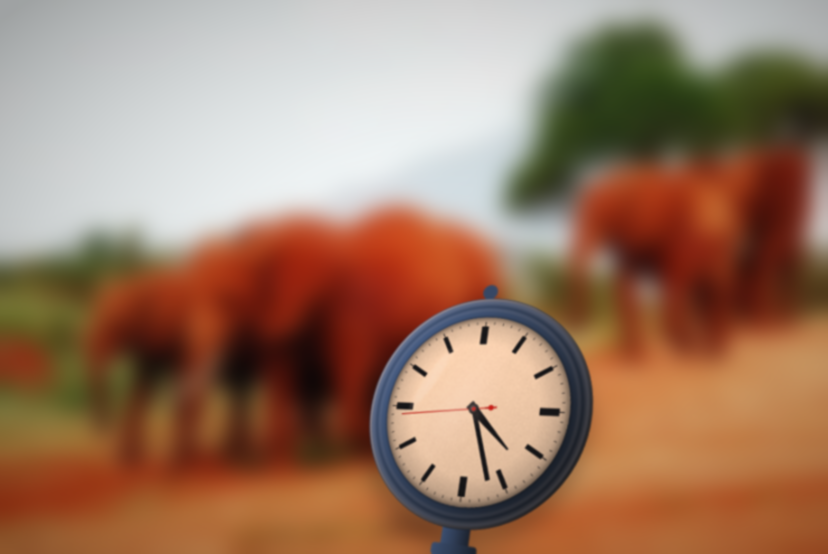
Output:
4 h 26 min 44 s
